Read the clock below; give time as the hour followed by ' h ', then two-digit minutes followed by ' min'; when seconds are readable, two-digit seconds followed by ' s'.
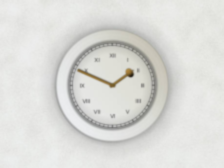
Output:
1 h 49 min
